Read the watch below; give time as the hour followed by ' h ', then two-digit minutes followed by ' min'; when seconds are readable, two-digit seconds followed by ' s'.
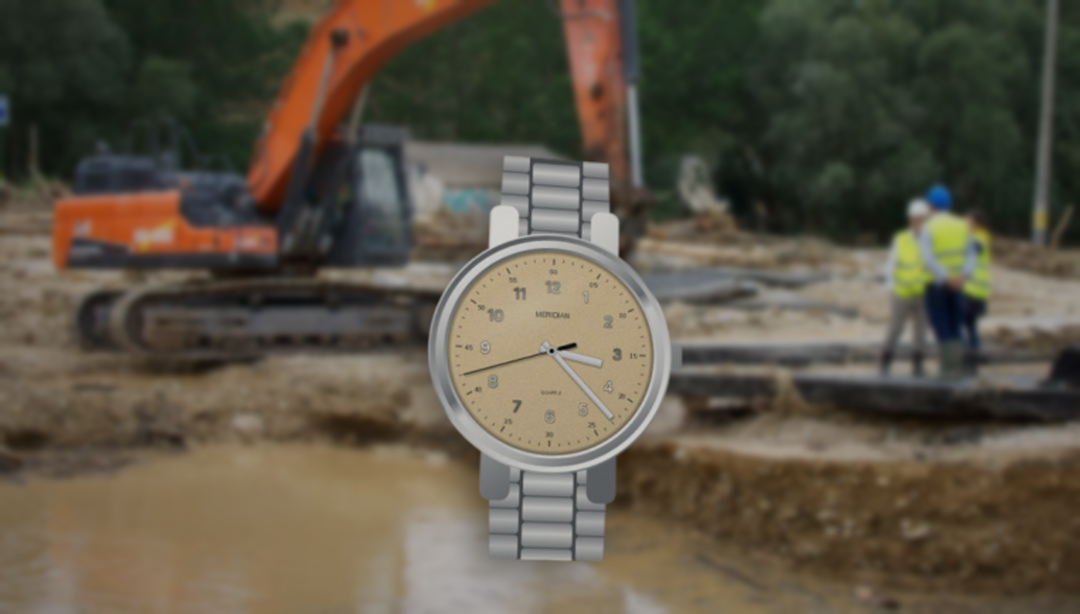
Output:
3 h 22 min 42 s
